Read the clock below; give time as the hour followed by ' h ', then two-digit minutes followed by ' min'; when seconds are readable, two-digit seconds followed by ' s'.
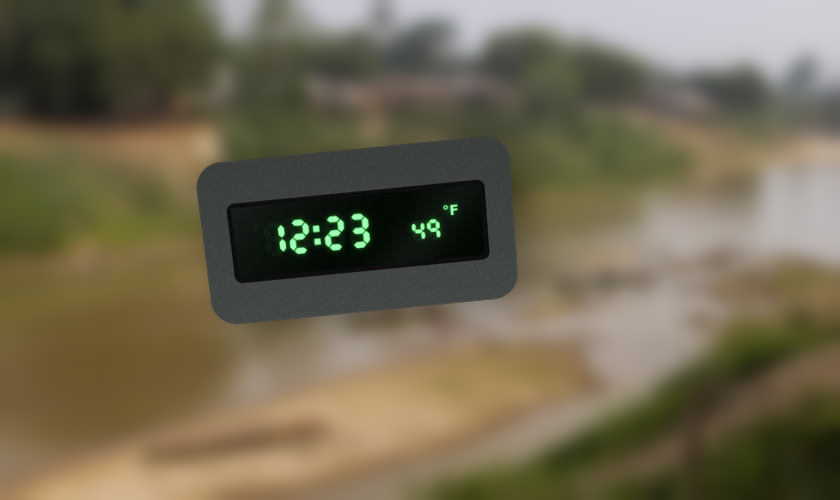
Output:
12 h 23 min
